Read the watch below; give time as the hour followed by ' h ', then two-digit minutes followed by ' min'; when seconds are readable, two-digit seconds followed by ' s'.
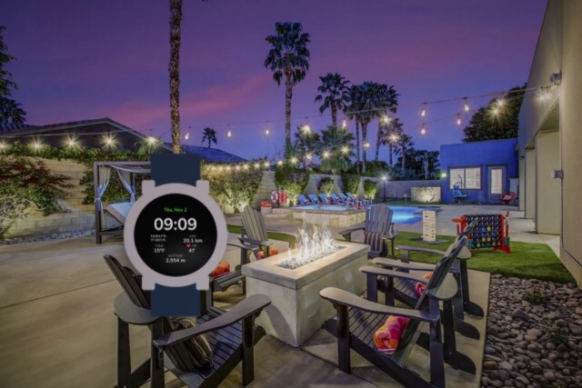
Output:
9 h 09 min
